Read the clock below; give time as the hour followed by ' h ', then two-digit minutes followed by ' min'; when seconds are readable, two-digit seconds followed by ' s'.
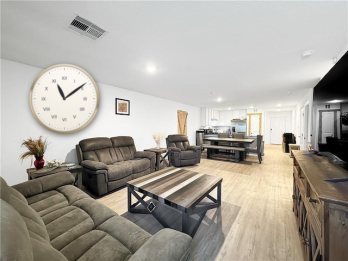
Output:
11 h 09 min
